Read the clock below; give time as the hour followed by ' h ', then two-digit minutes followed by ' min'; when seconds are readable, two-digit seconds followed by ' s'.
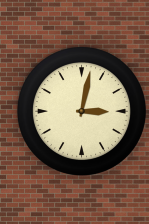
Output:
3 h 02 min
